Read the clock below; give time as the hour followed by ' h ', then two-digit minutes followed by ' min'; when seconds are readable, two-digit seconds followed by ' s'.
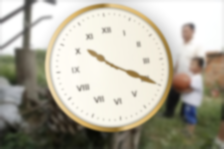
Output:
10 h 20 min
